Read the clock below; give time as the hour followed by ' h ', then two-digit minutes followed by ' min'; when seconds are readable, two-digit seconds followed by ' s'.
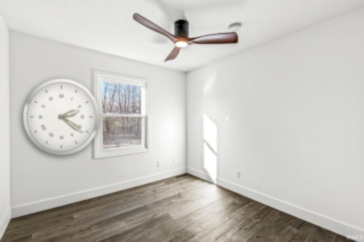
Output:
2 h 21 min
